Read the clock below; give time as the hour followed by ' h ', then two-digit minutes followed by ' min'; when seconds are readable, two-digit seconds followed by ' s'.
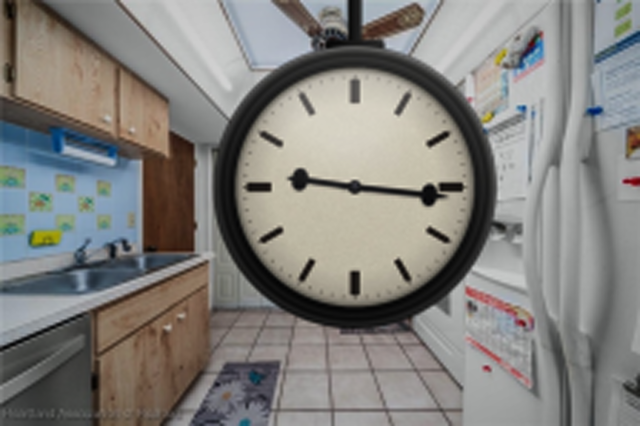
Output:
9 h 16 min
